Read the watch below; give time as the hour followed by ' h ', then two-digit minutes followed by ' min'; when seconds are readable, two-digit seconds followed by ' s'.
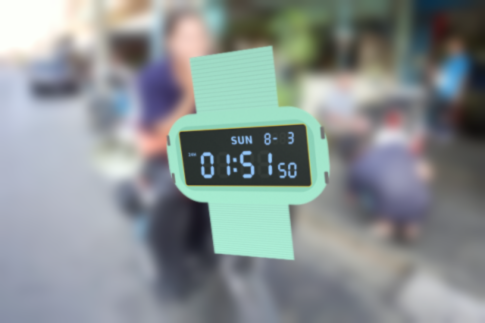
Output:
1 h 51 min 50 s
